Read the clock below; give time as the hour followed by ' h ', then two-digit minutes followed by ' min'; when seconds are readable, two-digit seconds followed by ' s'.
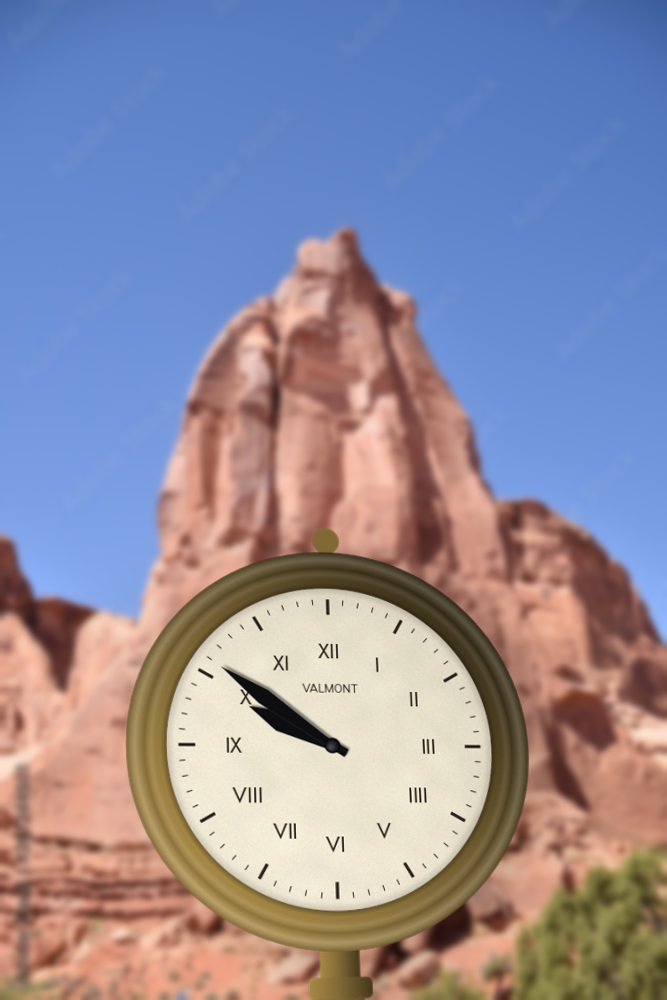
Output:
9 h 51 min
